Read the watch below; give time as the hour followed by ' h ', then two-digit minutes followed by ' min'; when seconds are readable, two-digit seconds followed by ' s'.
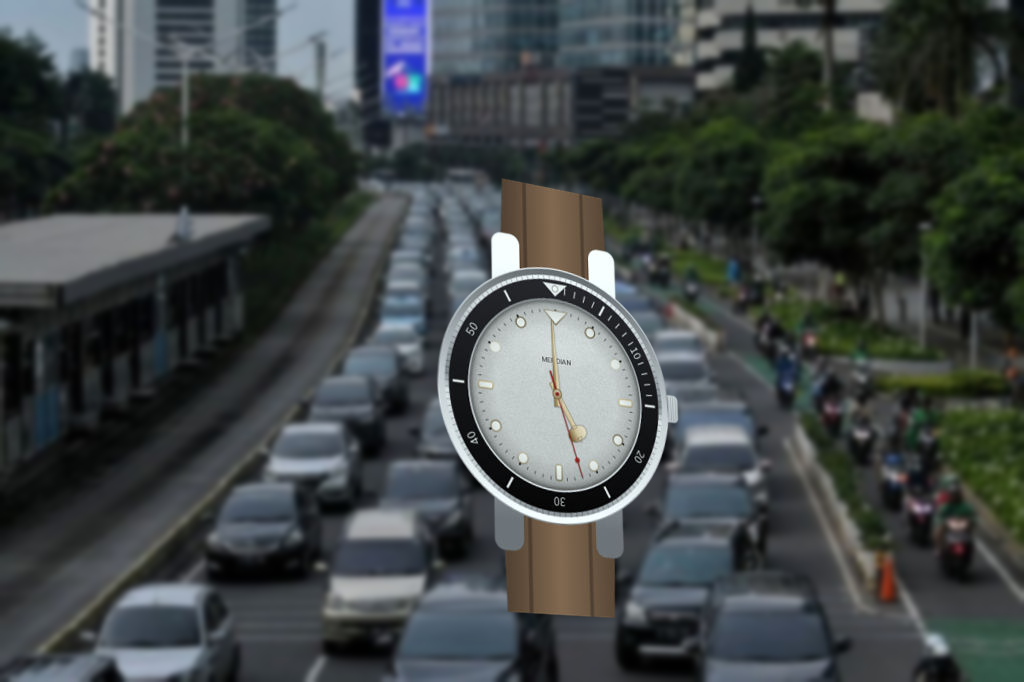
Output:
4 h 59 min 27 s
